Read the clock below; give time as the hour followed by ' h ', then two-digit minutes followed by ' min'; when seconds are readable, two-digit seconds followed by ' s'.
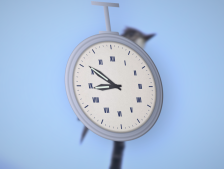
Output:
8 h 51 min
